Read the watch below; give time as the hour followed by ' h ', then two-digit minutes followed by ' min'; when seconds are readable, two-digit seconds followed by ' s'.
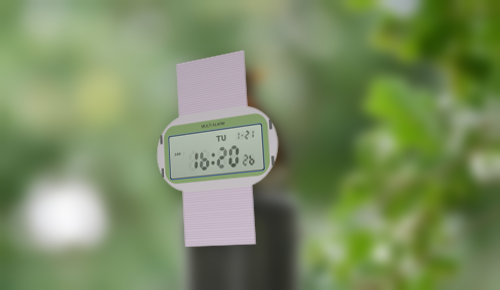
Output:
16 h 20 min 26 s
